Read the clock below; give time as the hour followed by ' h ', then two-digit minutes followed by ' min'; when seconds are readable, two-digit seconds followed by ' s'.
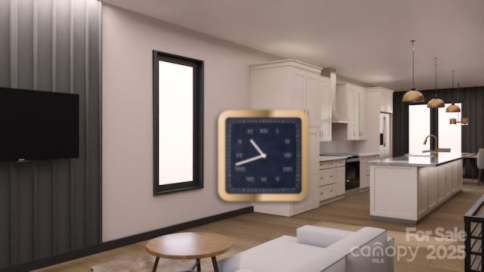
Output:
10 h 42 min
